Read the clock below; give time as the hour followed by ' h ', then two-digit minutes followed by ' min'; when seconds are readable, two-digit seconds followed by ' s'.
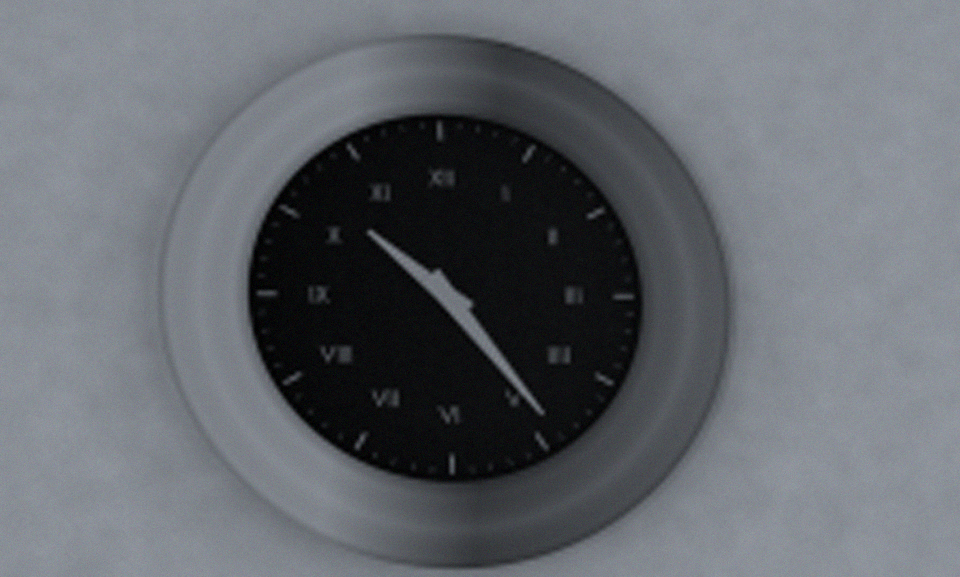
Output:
10 h 24 min
